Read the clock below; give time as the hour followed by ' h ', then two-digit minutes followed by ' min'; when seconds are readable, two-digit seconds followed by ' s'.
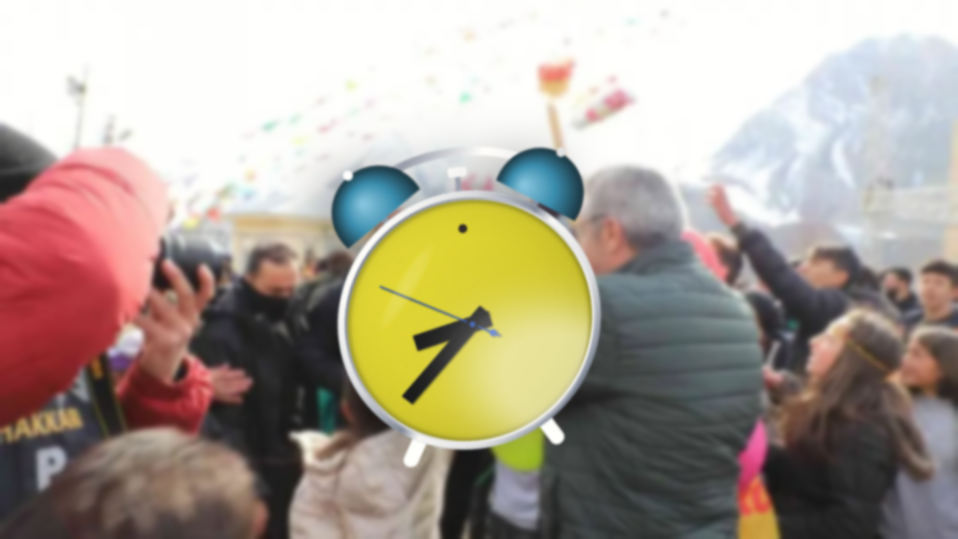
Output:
8 h 37 min 50 s
